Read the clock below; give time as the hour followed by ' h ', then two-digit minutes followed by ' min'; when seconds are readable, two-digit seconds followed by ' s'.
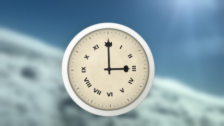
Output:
3 h 00 min
